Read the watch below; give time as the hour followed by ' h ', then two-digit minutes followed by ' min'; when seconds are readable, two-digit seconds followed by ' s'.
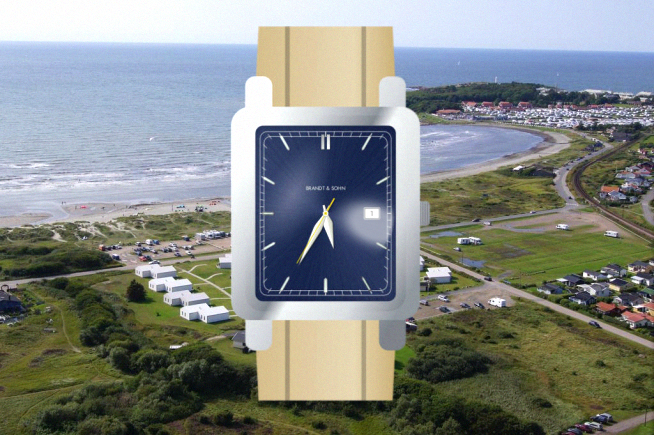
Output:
5 h 34 min 35 s
